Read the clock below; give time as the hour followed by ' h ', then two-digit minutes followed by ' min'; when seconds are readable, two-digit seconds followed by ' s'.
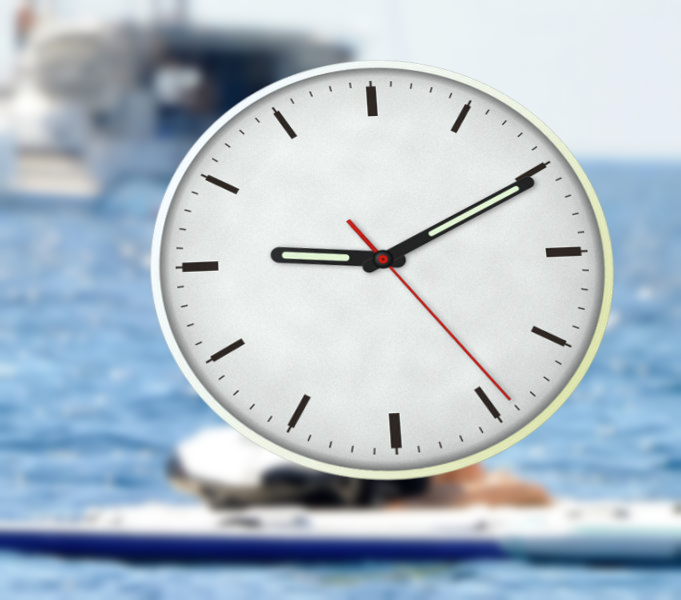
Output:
9 h 10 min 24 s
